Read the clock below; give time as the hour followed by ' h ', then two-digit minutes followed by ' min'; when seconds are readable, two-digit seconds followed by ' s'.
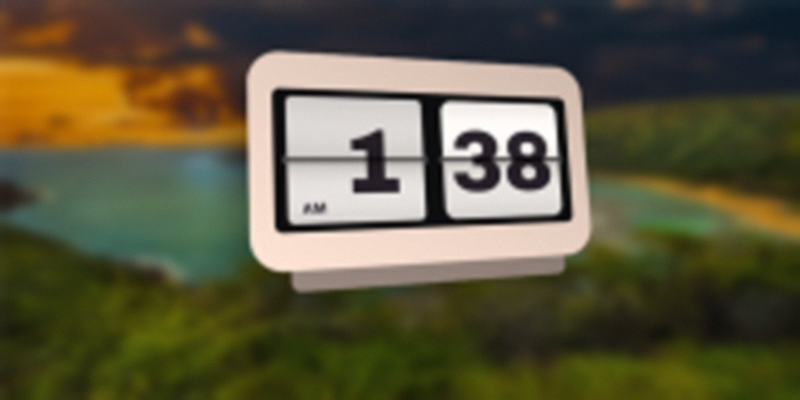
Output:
1 h 38 min
